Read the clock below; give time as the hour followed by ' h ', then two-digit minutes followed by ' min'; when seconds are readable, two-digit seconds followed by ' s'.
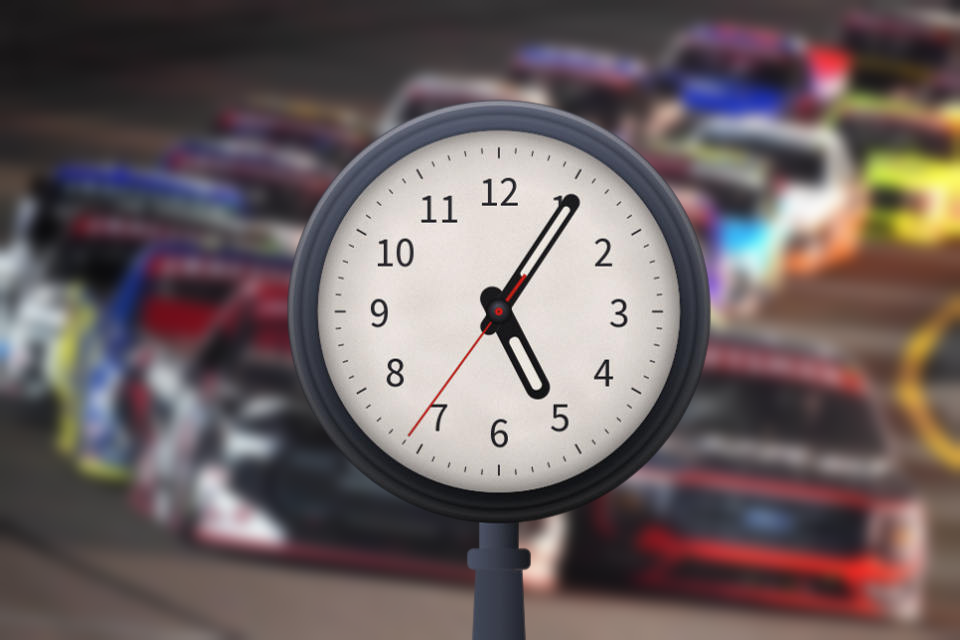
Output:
5 h 05 min 36 s
